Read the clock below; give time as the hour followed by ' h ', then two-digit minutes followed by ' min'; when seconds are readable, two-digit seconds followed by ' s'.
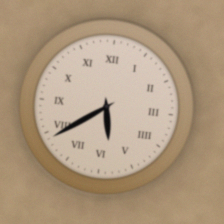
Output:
5 h 39 min
